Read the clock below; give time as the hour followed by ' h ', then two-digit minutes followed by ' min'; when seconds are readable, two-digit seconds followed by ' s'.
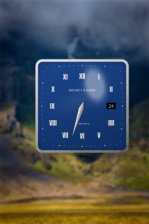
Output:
6 h 33 min
